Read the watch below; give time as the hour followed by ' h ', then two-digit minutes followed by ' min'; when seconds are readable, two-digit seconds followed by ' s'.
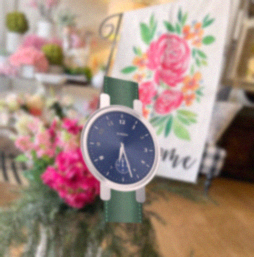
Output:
6 h 27 min
